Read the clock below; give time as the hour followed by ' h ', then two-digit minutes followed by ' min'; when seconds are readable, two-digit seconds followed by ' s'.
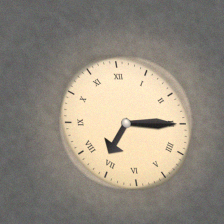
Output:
7 h 15 min
